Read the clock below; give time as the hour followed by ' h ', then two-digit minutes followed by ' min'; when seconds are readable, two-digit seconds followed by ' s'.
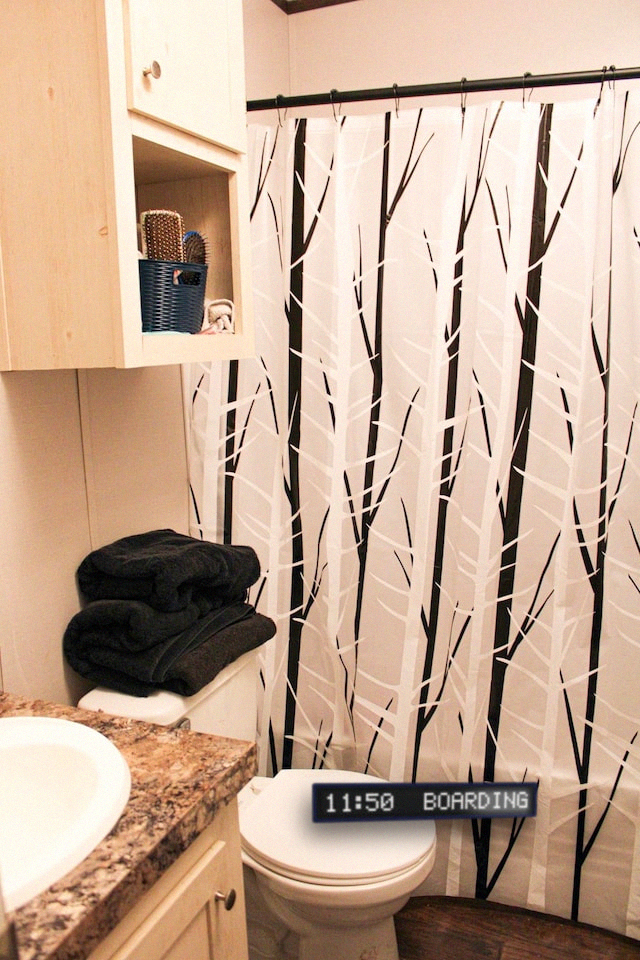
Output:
11 h 50 min
